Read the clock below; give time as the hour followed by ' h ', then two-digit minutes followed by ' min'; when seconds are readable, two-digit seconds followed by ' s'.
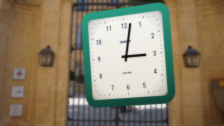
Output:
3 h 02 min
